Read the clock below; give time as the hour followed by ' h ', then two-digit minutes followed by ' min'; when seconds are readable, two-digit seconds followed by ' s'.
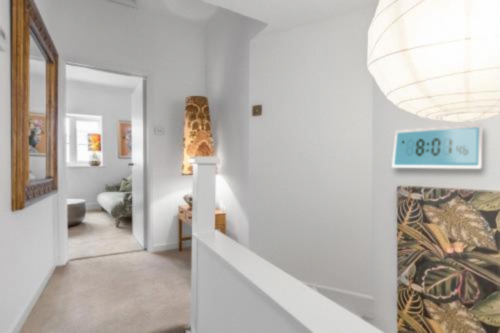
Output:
8 h 01 min
